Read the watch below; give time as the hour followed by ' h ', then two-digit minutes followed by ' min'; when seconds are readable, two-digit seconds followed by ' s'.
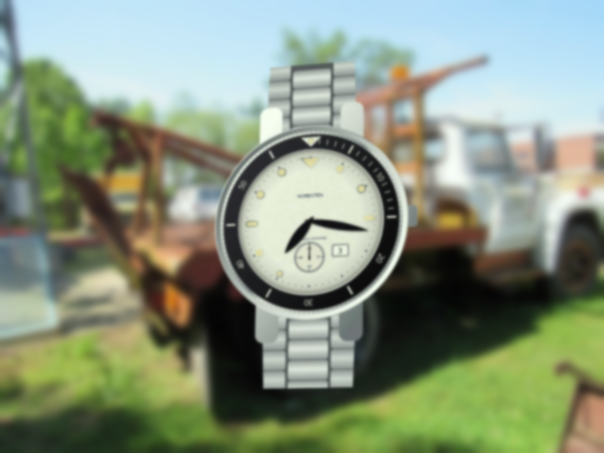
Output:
7 h 17 min
